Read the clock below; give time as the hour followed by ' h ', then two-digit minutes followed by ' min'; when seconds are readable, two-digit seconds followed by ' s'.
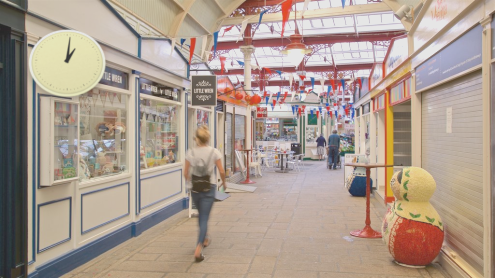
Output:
1 h 01 min
